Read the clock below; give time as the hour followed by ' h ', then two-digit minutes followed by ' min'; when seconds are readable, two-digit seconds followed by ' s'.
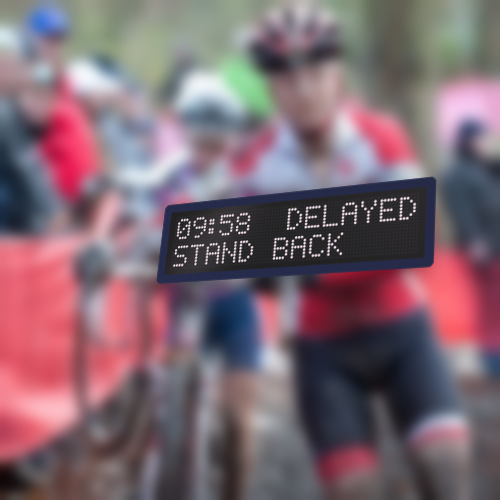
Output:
9 h 58 min
